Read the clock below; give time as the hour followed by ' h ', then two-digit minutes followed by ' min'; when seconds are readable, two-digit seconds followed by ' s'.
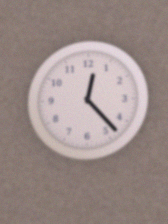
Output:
12 h 23 min
